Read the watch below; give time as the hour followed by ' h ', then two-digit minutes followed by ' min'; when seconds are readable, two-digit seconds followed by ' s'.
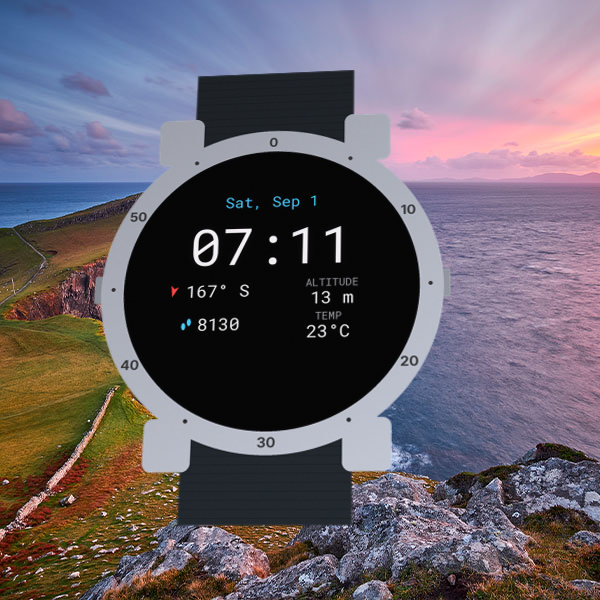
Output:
7 h 11 min
